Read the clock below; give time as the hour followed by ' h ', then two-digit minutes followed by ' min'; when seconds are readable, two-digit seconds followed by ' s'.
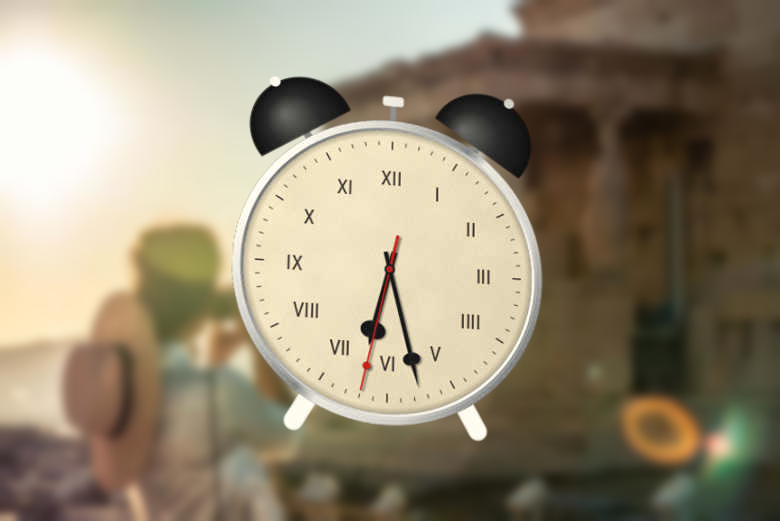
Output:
6 h 27 min 32 s
